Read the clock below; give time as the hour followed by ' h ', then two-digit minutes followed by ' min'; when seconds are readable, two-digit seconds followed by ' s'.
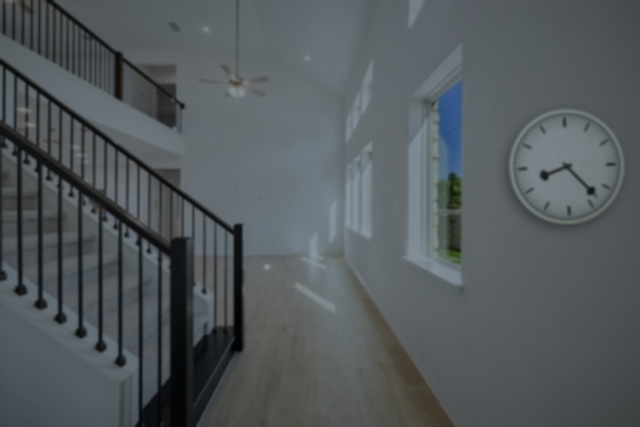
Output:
8 h 23 min
